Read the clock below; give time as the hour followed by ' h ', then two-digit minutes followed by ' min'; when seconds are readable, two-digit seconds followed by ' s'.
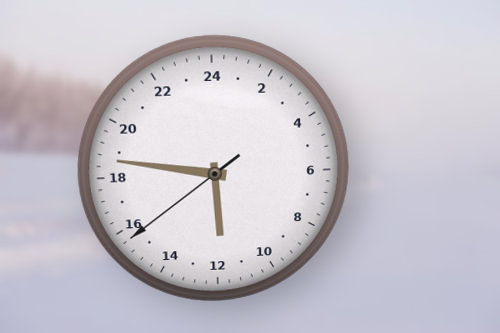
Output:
11 h 46 min 39 s
